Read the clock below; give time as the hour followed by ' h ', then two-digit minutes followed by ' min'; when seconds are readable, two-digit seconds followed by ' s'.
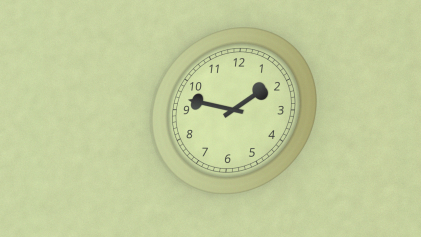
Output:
1 h 47 min
